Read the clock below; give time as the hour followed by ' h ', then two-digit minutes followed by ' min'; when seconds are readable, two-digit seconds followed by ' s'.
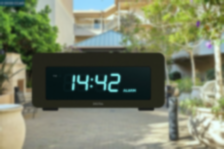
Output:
14 h 42 min
